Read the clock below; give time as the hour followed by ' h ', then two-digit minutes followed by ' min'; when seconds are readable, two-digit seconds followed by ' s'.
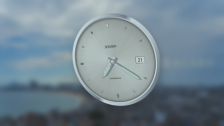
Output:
7 h 21 min
